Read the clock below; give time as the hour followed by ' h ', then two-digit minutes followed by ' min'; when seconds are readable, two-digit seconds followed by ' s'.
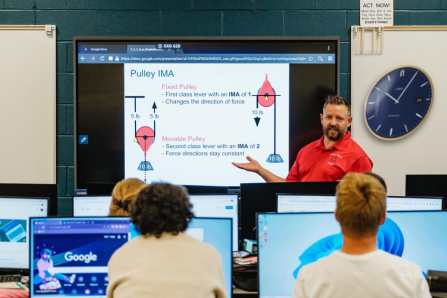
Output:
10 h 05 min
